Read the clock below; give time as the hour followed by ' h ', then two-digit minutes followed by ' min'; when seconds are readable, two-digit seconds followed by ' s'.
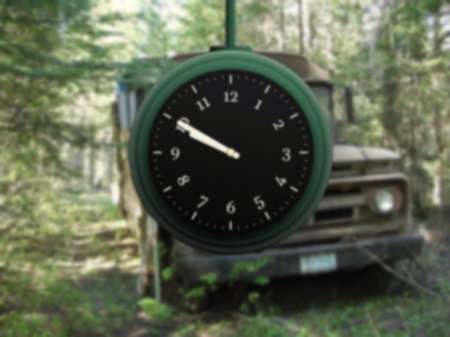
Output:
9 h 50 min
